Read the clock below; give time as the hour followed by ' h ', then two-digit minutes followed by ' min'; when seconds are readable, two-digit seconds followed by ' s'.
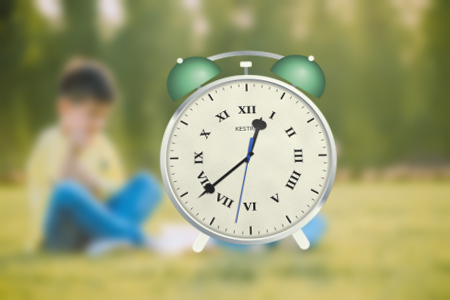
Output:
12 h 38 min 32 s
